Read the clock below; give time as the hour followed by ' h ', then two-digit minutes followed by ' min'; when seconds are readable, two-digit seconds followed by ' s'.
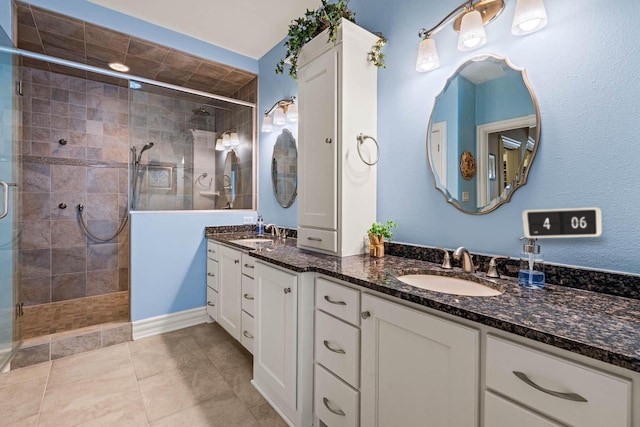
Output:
4 h 06 min
